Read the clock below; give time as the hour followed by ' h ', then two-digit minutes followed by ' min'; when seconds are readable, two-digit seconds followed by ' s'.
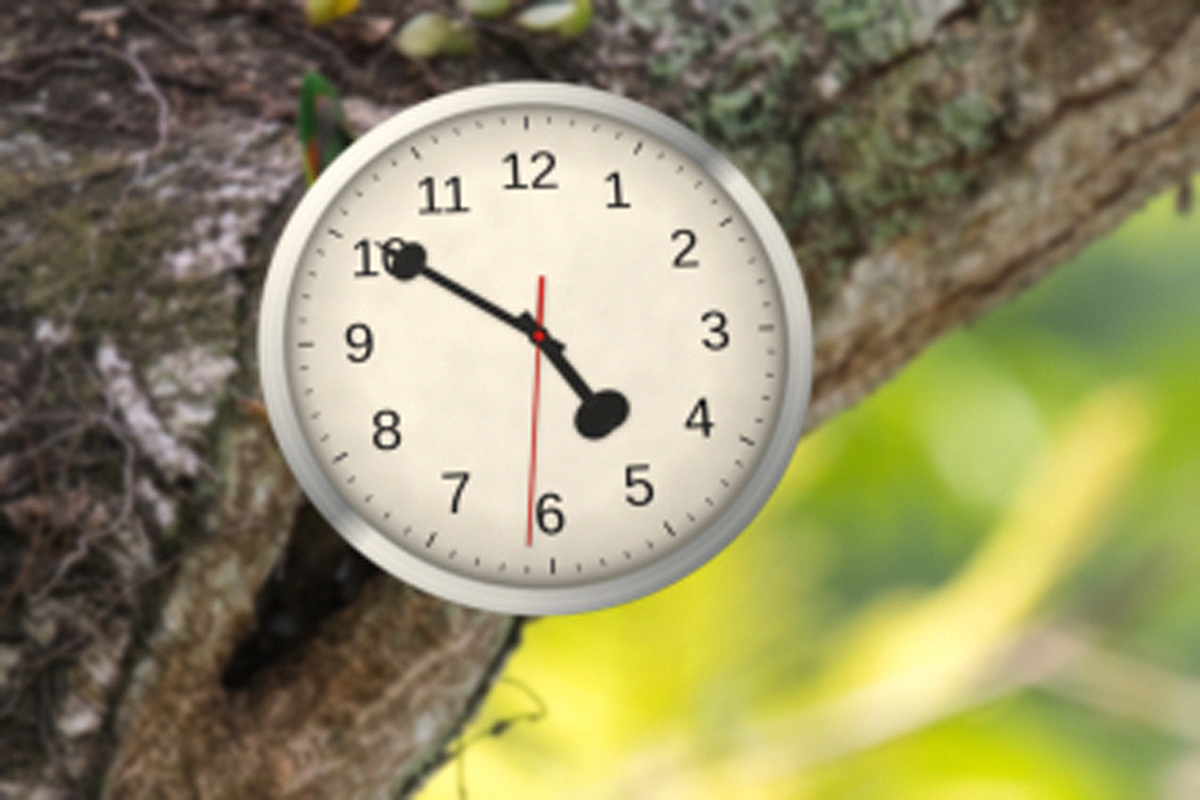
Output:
4 h 50 min 31 s
